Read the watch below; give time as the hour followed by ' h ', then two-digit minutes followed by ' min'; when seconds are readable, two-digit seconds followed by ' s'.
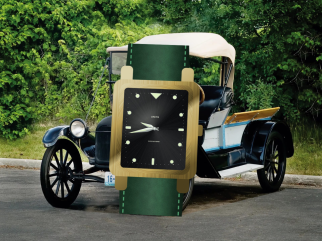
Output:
9 h 43 min
